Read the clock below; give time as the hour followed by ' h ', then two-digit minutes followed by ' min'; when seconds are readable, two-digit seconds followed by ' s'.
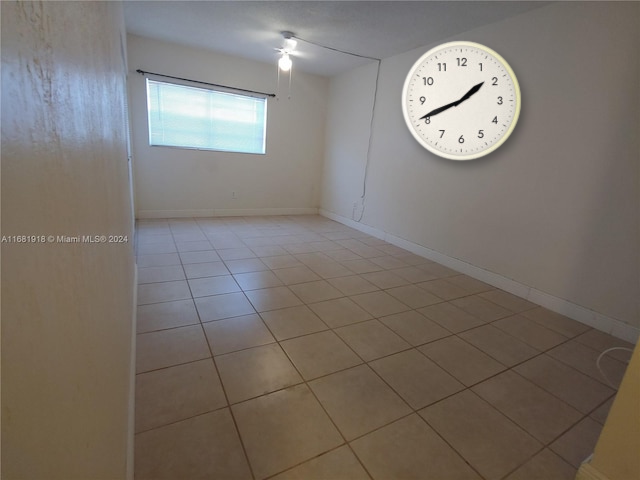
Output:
1 h 41 min
